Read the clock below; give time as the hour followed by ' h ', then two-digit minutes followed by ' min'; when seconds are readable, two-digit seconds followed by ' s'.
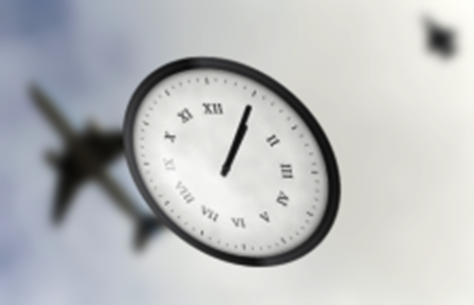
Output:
1 h 05 min
